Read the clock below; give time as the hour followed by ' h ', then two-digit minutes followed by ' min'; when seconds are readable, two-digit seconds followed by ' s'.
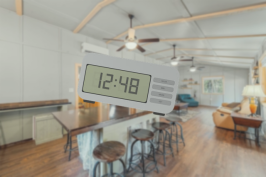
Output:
12 h 48 min
